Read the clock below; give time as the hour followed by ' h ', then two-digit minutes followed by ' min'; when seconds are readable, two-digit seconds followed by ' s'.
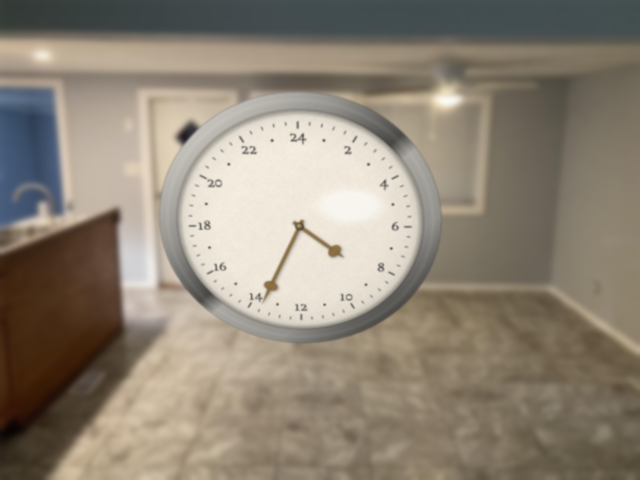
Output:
8 h 34 min
